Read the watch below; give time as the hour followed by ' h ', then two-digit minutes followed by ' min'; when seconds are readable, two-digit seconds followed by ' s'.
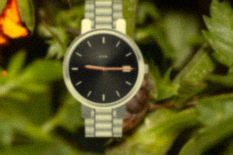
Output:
9 h 15 min
